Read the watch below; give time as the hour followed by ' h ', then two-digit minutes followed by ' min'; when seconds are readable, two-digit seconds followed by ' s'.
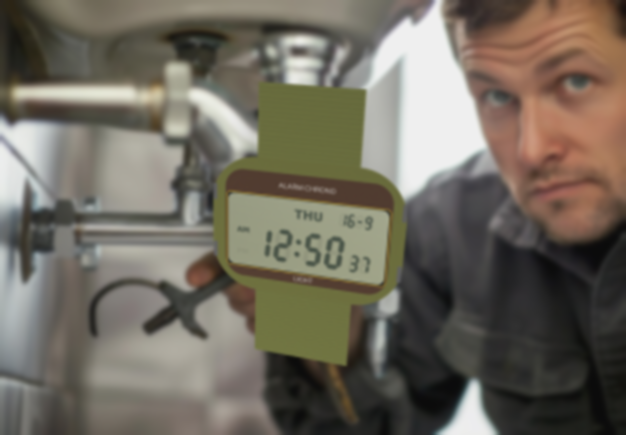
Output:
12 h 50 min 37 s
